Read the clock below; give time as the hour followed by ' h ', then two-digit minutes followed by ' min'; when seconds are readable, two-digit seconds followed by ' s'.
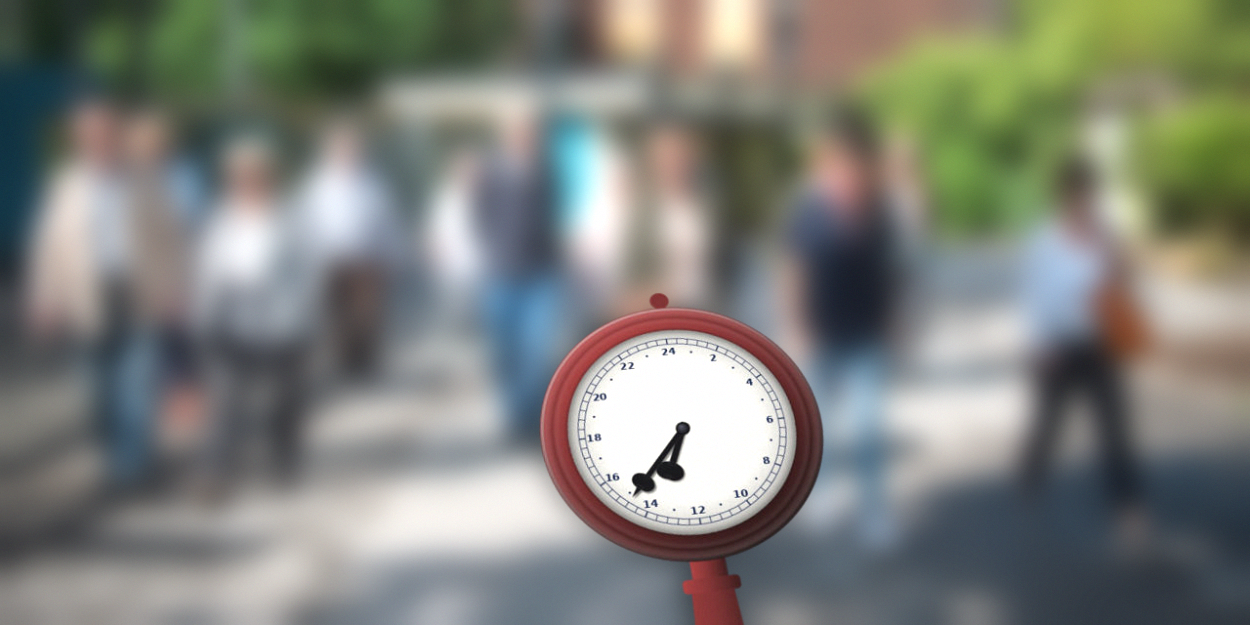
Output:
13 h 37 min
